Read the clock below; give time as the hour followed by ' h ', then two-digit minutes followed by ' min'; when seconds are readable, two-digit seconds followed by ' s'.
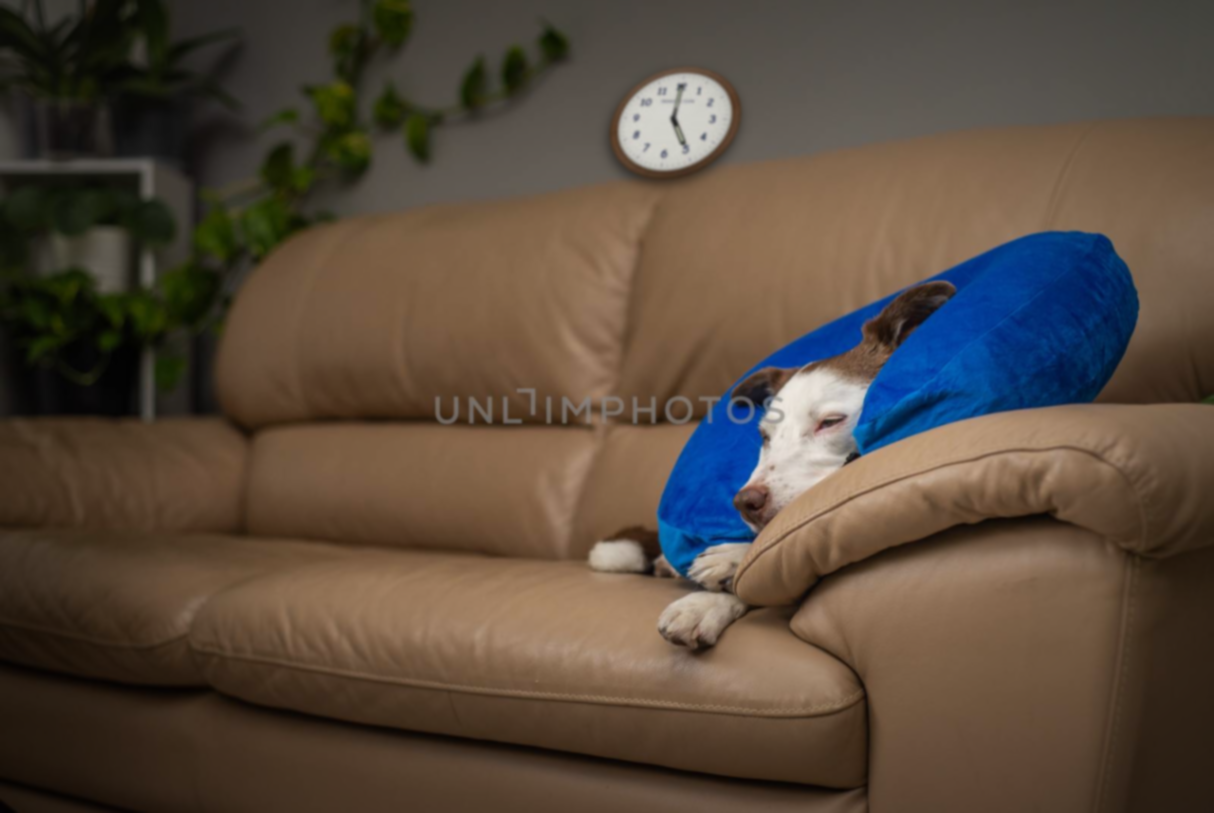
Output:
5 h 00 min
